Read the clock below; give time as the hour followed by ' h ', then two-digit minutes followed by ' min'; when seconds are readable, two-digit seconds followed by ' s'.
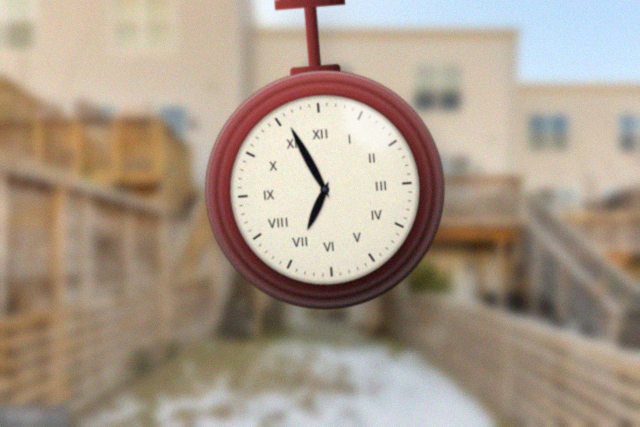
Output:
6 h 56 min
